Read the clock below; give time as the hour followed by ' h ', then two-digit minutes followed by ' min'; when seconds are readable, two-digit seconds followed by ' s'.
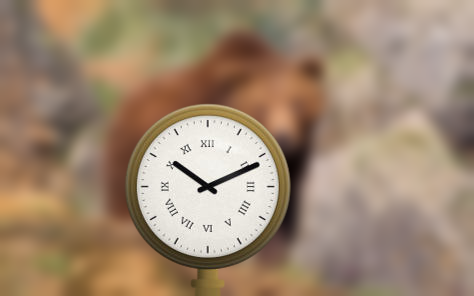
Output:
10 h 11 min
